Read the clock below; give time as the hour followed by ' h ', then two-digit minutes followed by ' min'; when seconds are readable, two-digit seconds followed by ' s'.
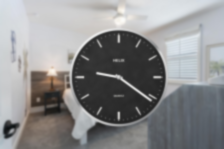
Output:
9 h 21 min
